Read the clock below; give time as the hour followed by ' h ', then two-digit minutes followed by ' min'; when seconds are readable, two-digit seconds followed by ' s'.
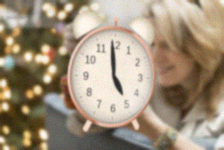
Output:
4 h 59 min
